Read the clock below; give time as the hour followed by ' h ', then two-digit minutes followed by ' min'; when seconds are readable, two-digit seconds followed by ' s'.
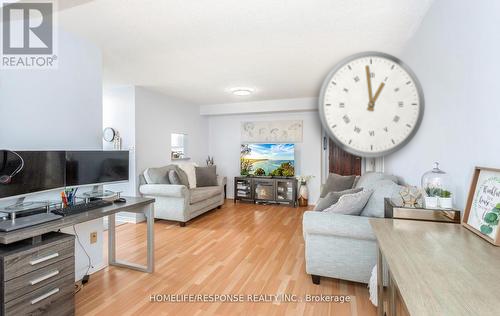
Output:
12 h 59 min
